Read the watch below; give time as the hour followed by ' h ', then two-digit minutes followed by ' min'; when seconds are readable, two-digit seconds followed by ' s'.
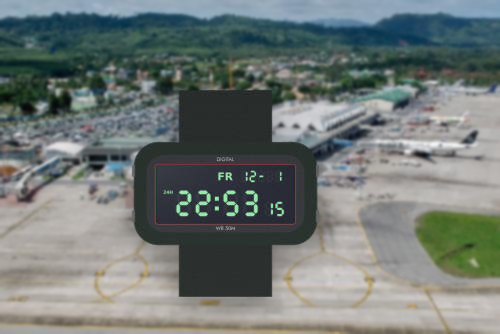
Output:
22 h 53 min 15 s
